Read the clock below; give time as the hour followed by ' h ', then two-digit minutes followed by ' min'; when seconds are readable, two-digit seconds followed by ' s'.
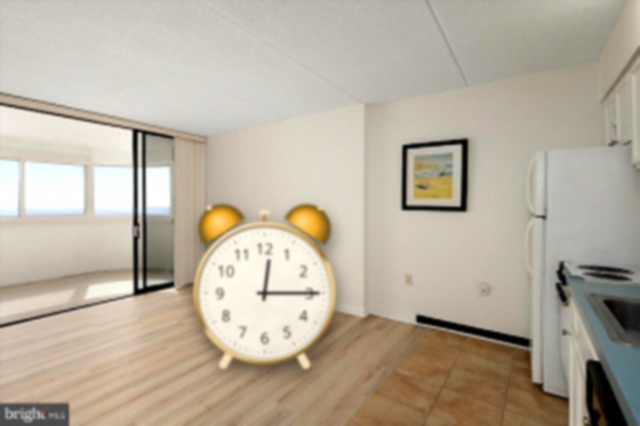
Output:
12 h 15 min
